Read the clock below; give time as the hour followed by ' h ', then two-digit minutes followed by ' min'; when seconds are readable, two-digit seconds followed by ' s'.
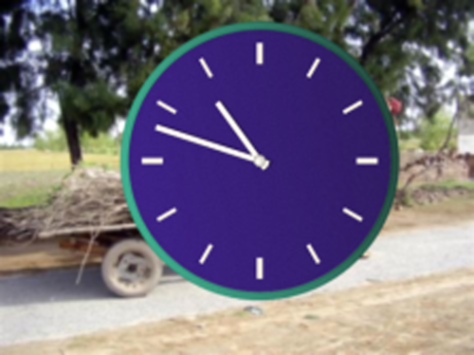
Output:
10 h 48 min
